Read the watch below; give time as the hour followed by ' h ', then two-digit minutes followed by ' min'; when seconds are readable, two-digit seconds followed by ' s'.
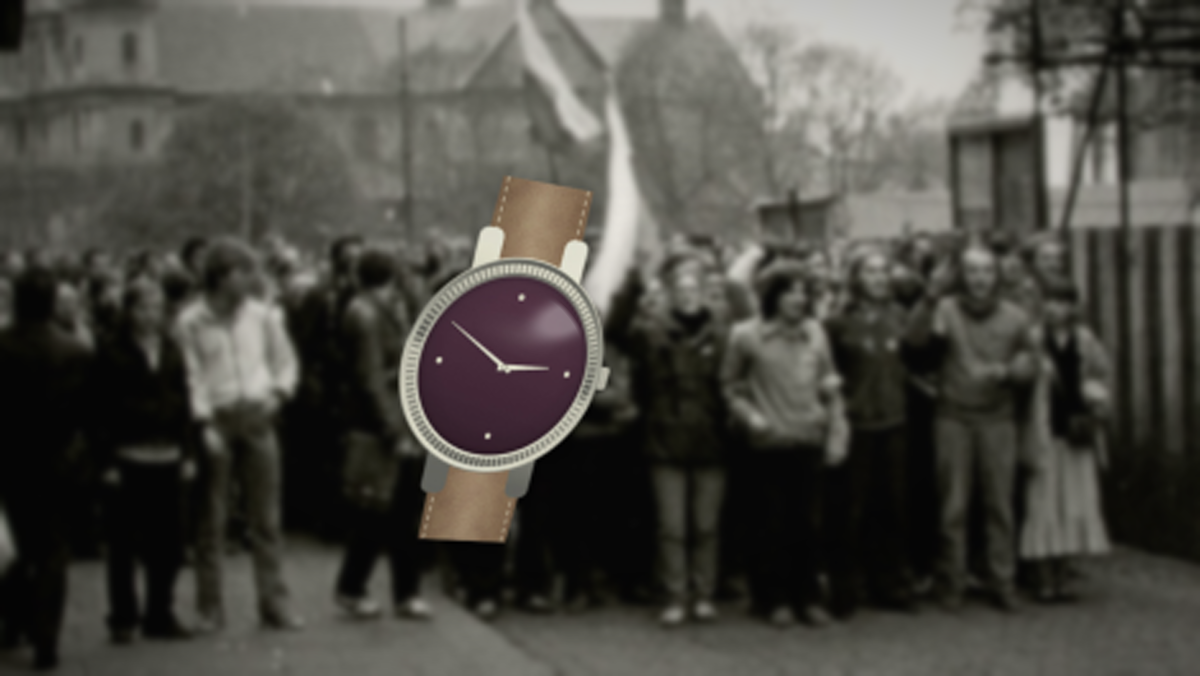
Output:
2 h 50 min
